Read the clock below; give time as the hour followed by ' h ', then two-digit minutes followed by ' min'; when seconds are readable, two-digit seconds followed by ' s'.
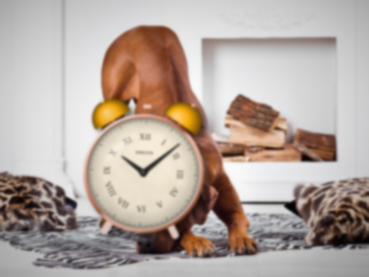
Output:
10 h 08 min
